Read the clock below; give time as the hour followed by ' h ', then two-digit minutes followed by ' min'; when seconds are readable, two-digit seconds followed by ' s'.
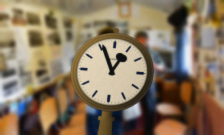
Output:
12 h 56 min
